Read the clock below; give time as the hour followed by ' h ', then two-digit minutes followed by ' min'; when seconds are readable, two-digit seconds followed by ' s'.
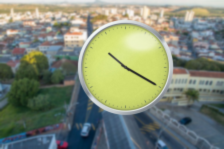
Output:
10 h 20 min
